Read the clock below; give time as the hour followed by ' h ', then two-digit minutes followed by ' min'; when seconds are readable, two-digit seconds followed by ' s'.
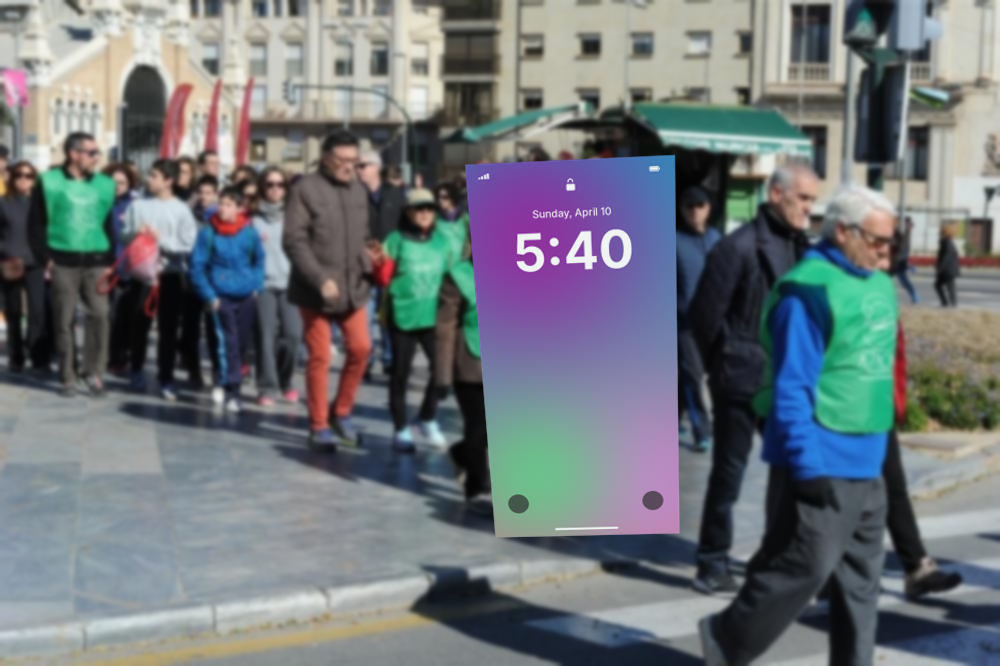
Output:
5 h 40 min
